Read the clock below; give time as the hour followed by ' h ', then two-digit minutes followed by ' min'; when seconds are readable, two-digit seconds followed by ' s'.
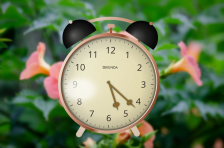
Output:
5 h 22 min
